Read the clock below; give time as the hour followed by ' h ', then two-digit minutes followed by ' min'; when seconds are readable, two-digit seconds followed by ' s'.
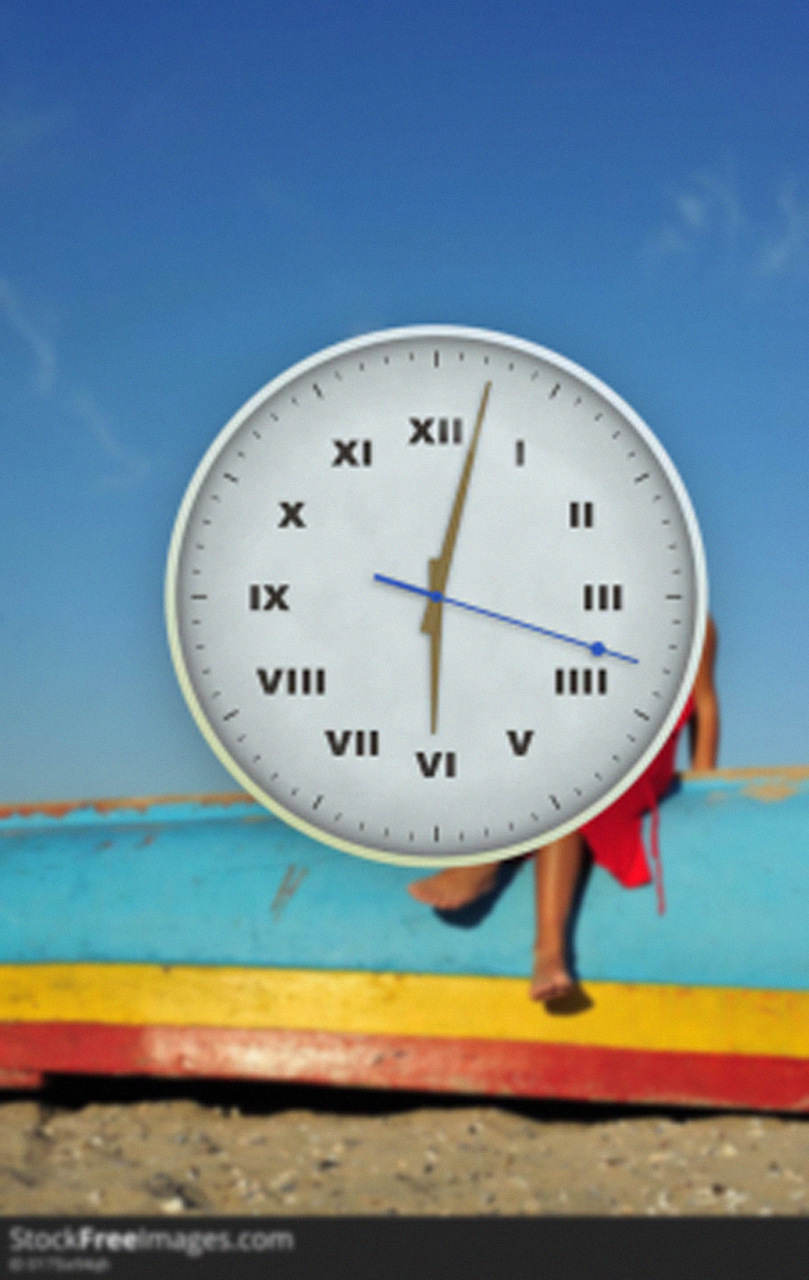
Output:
6 h 02 min 18 s
